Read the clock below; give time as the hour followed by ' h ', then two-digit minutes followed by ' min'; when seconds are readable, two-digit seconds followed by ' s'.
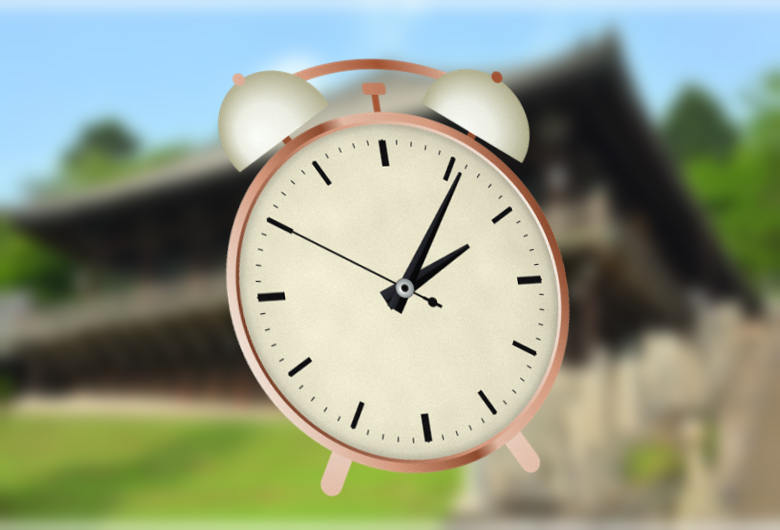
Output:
2 h 05 min 50 s
